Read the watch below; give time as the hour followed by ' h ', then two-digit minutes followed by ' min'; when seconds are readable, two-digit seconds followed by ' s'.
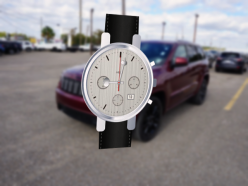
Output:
9 h 02 min
